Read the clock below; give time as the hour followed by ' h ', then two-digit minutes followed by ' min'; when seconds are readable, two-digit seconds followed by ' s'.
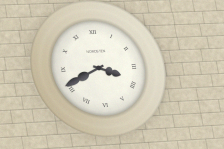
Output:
3 h 41 min
